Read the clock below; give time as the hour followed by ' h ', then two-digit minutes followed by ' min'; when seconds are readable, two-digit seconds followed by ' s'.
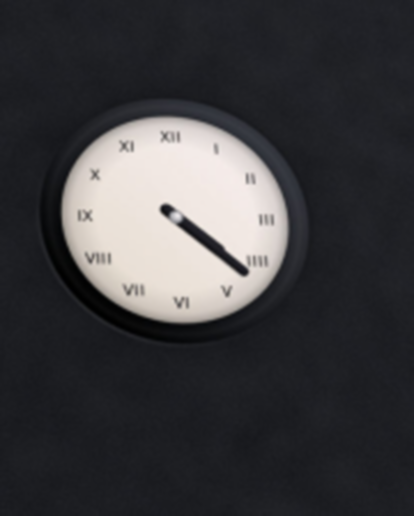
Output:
4 h 22 min
